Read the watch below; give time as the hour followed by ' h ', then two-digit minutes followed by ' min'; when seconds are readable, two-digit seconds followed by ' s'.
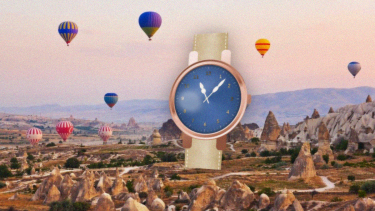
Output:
11 h 07 min
